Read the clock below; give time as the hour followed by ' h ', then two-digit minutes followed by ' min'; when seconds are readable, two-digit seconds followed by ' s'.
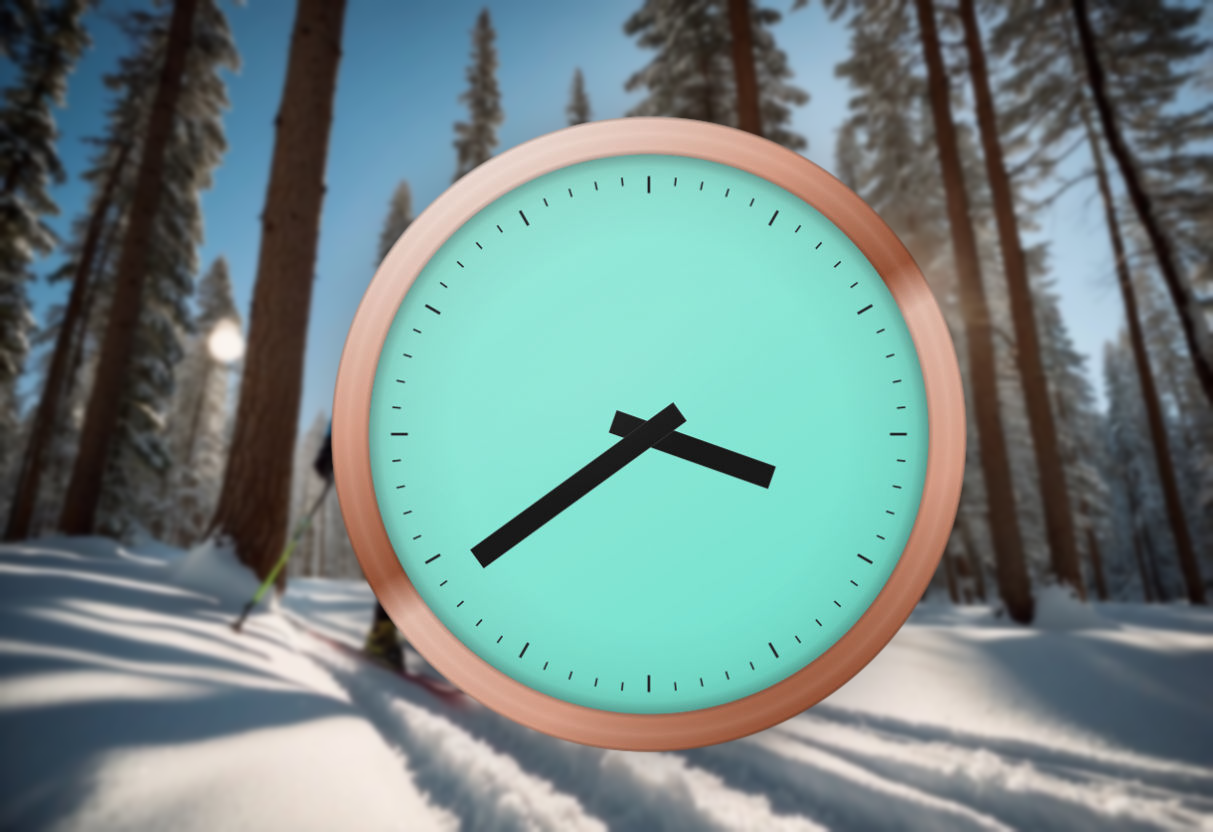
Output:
3 h 39 min
